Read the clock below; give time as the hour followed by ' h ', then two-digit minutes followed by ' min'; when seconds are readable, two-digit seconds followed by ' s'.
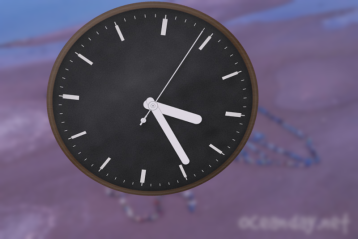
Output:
3 h 24 min 04 s
